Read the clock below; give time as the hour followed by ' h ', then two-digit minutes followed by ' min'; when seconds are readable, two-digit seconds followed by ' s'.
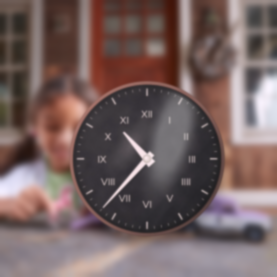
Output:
10 h 37 min
